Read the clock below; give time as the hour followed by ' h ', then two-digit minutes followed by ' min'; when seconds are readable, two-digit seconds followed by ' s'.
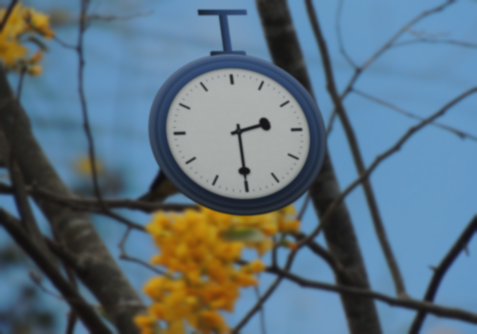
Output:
2 h 30 min
